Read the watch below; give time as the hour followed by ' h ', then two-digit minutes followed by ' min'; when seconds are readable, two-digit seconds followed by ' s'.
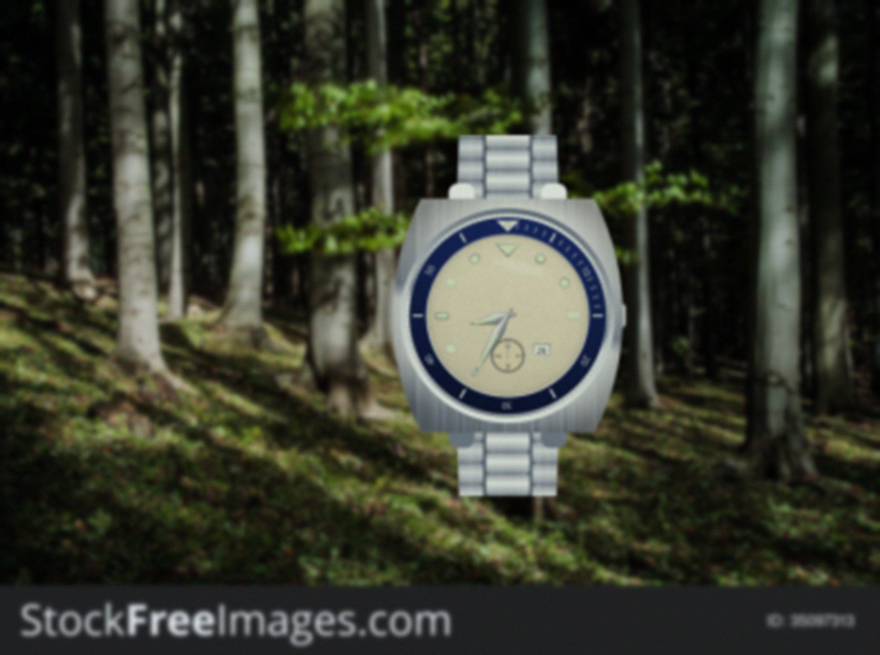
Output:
8 h 35 min
